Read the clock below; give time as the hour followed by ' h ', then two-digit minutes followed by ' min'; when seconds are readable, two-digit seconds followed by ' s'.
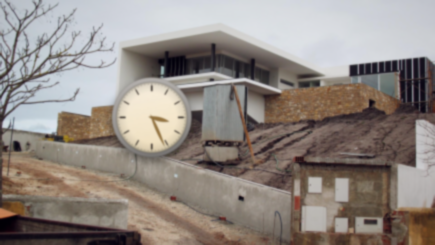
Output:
3 h 26 min
